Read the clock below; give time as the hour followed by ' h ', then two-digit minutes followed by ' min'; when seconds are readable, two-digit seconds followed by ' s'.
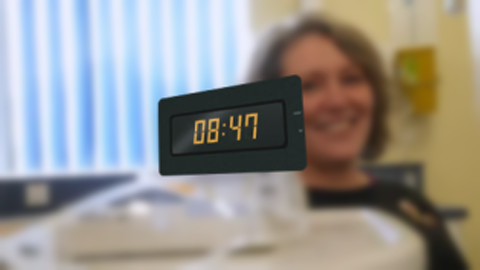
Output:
8 h 47 min
